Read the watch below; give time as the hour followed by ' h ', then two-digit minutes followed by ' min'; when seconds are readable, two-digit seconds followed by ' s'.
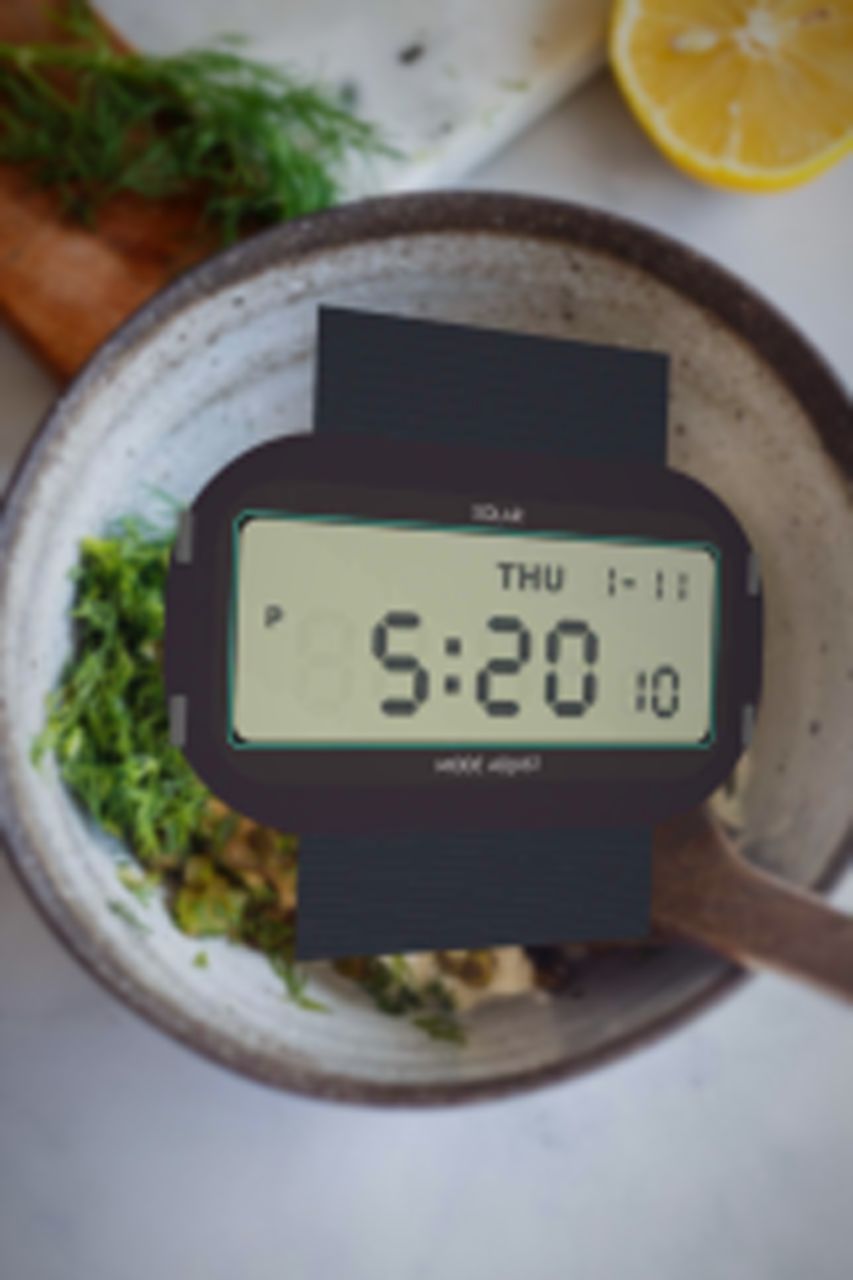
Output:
5 h 20 min 10 s
